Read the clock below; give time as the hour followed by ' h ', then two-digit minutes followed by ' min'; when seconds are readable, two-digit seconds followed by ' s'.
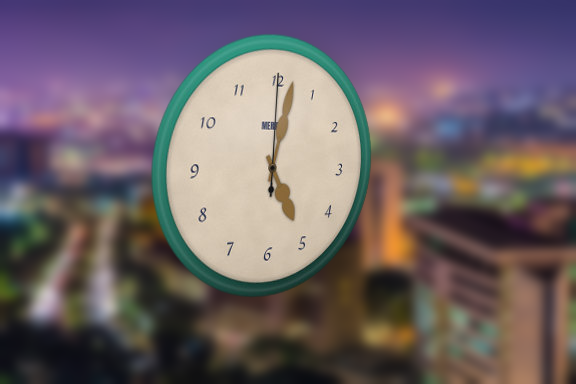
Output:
5 h 02 min 00 s
